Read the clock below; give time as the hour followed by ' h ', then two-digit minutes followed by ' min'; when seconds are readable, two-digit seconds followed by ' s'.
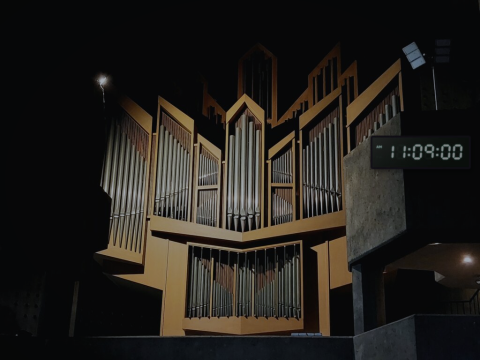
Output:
11 h 09 min 00 s
